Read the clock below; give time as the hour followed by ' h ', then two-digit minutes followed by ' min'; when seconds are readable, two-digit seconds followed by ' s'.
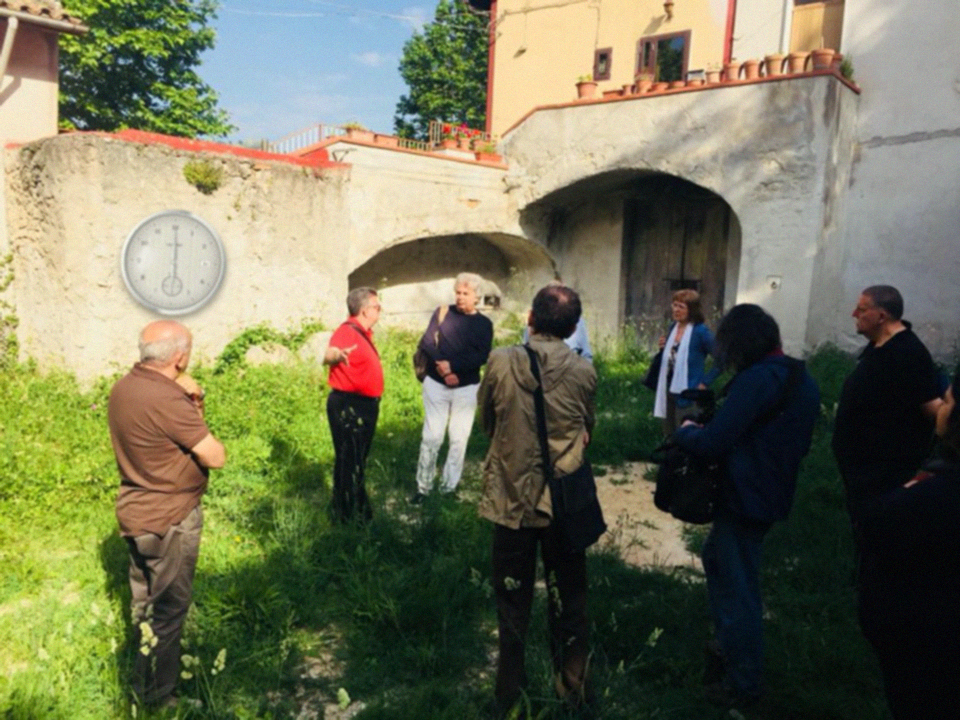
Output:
6 h 00 min
